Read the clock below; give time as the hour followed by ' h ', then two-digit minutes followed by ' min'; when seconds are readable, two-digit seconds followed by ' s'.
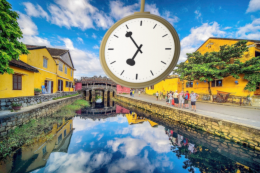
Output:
6 h 54 min
